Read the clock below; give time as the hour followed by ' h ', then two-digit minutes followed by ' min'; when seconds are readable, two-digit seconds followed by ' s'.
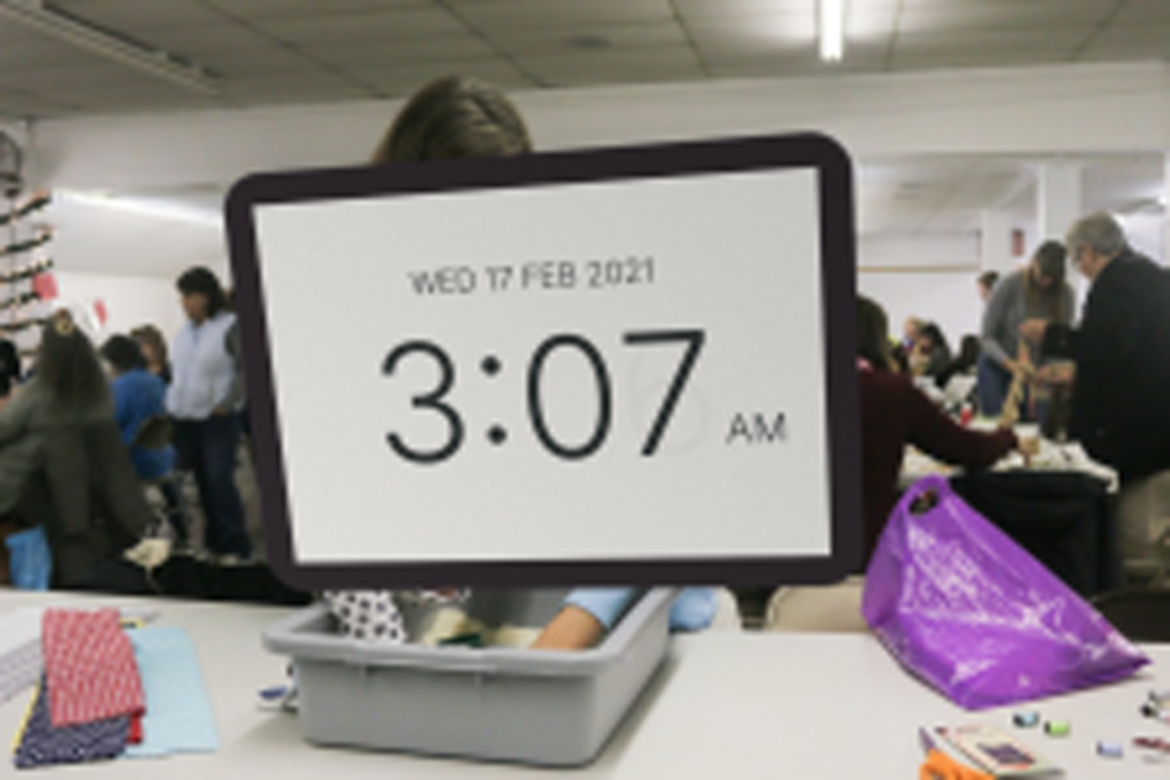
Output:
3 h 07 min
